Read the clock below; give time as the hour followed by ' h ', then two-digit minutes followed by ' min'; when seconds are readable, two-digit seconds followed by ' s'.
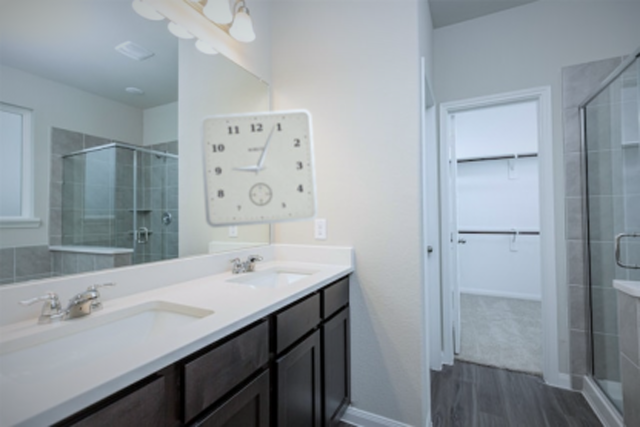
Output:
9 h 04 min
